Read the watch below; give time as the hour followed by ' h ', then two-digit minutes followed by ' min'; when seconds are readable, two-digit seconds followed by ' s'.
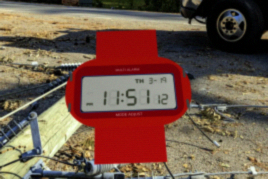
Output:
11 h 51 min 12 s
